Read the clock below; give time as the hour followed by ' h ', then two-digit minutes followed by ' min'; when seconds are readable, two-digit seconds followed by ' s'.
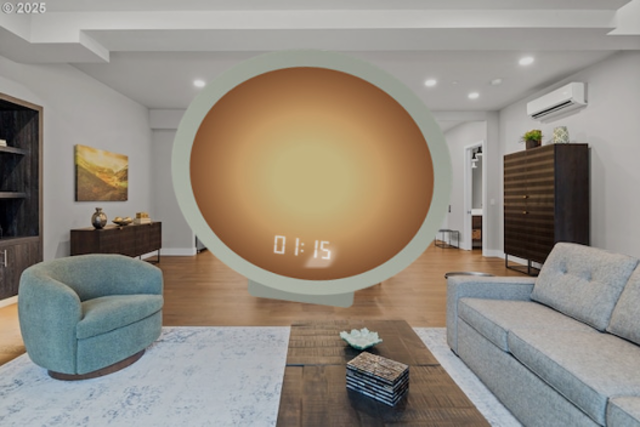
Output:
1 h 15 min
